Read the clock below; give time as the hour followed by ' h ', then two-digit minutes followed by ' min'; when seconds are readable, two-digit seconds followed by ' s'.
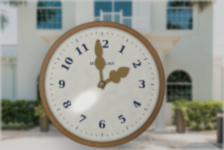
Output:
1 h 59 min
